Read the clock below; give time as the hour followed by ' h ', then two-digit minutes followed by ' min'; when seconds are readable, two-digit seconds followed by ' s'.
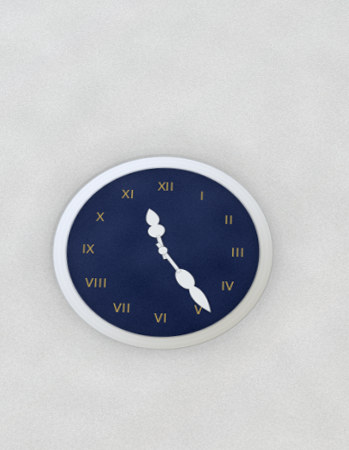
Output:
11 h 24 min
